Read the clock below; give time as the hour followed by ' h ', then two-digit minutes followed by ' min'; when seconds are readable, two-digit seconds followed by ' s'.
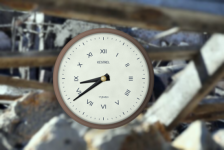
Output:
8 h 39 min
